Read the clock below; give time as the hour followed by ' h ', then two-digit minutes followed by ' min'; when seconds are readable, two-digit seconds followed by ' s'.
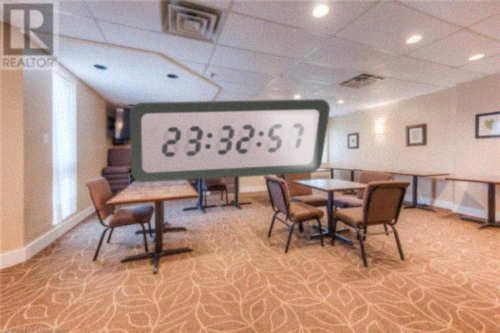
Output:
23 h 32 min 57 s
